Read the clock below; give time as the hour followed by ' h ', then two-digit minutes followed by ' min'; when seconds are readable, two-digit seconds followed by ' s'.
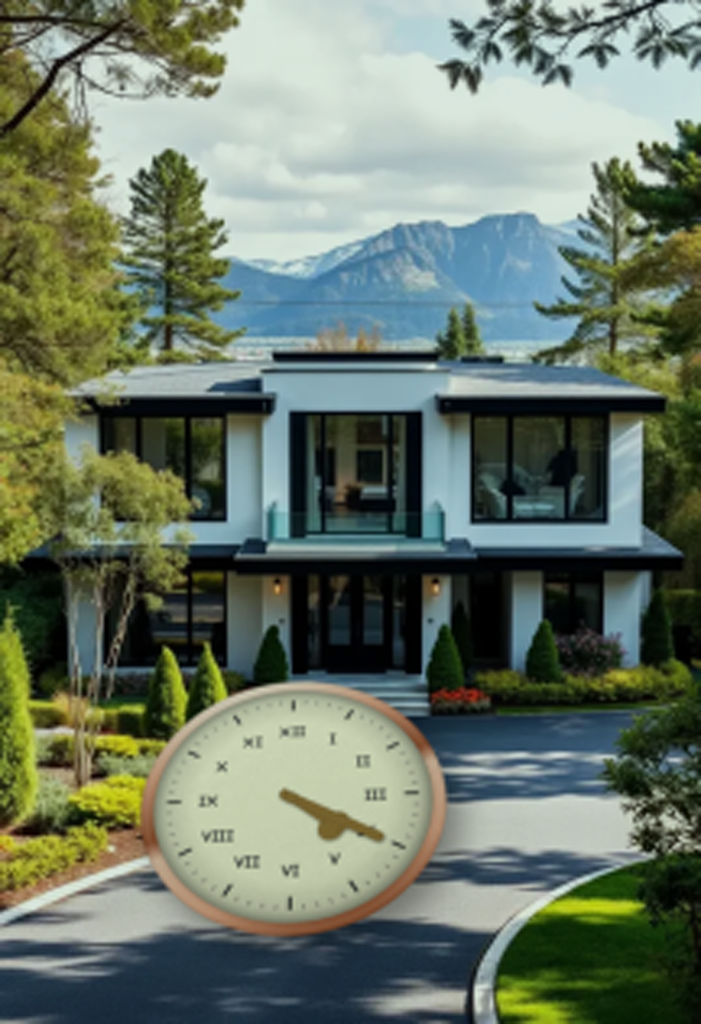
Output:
4 h 20 min
